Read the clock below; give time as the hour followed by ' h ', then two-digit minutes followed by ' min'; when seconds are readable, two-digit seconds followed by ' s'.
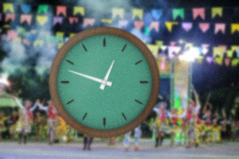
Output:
12 h 48 min
